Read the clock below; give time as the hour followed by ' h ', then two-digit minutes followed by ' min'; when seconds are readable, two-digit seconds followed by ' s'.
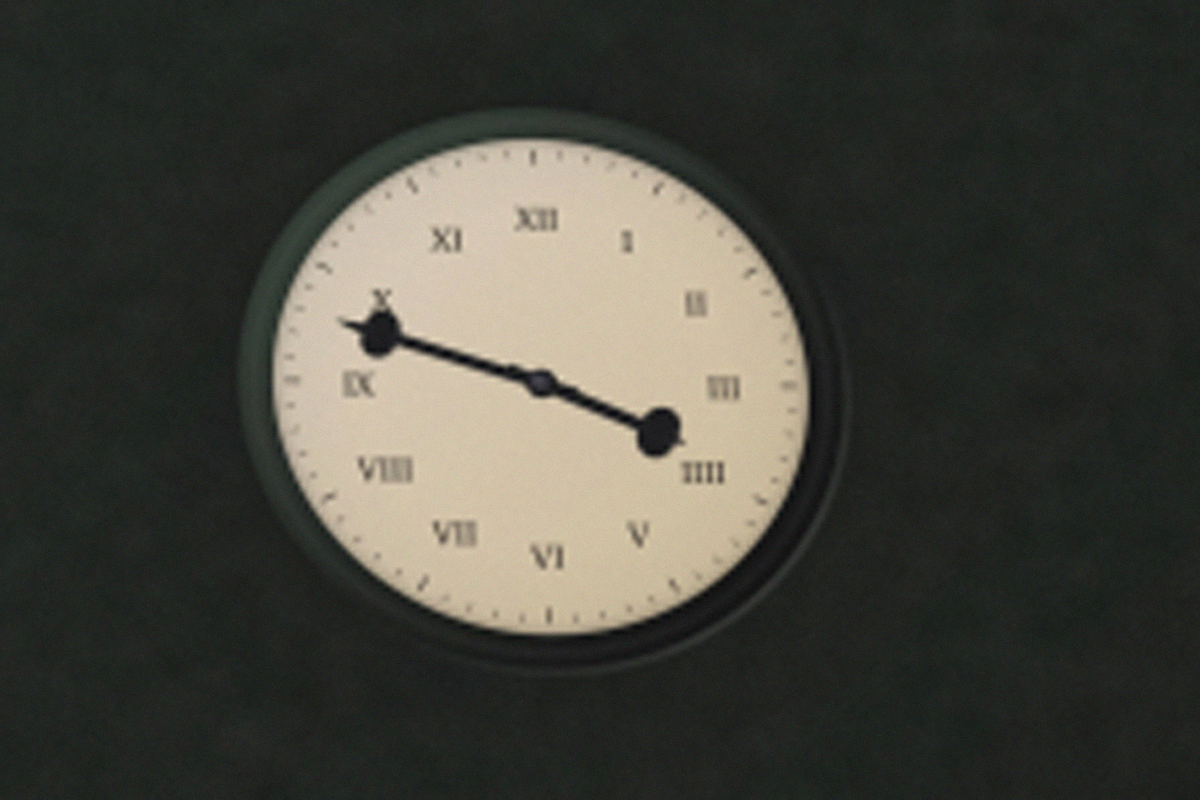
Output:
3 h 48 min
